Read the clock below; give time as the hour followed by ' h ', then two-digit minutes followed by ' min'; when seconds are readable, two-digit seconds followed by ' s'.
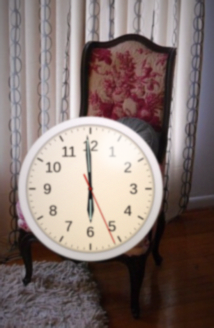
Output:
5 h 59 min 26 s
